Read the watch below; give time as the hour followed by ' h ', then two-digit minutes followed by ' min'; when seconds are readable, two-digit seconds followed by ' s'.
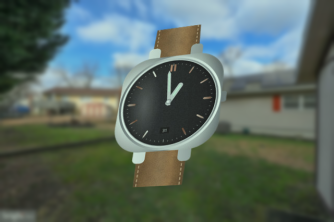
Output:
12 h 59 min
